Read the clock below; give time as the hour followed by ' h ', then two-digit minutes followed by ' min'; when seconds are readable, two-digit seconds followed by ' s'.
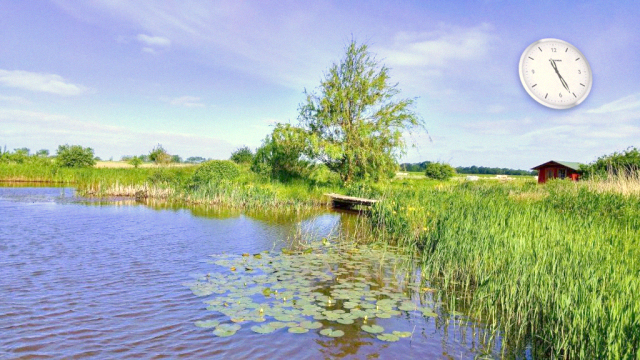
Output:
11 h 26 min
